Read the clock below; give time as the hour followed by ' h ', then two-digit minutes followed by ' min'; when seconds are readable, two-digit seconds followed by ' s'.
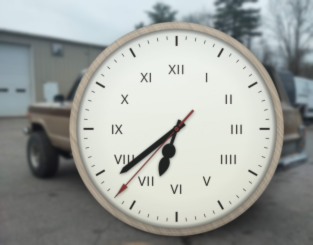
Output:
6 h 38 min 37 s
